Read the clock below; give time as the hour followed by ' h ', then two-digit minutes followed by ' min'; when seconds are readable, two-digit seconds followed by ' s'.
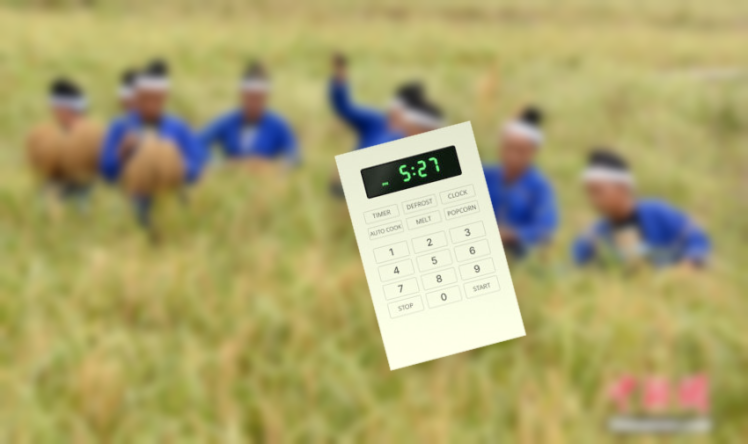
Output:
5 h 27 min
